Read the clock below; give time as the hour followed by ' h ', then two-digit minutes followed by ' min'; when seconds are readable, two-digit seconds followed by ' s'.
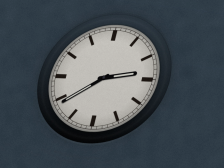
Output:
2 h 39 min
